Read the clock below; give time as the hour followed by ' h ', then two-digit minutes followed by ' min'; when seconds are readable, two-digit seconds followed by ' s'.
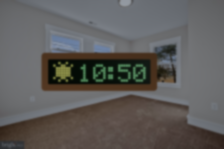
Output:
10 h 50 min
